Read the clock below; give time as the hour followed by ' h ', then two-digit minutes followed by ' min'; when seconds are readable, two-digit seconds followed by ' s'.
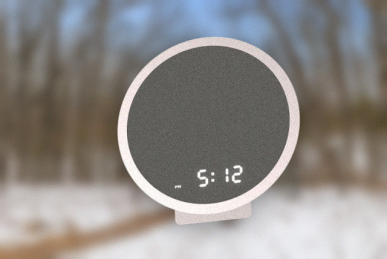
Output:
5 h 12 min
